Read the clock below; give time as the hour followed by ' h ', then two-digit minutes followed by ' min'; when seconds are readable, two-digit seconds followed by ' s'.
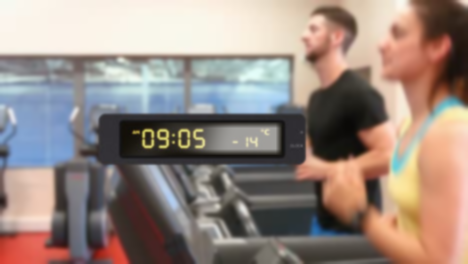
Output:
9 h 05 min
